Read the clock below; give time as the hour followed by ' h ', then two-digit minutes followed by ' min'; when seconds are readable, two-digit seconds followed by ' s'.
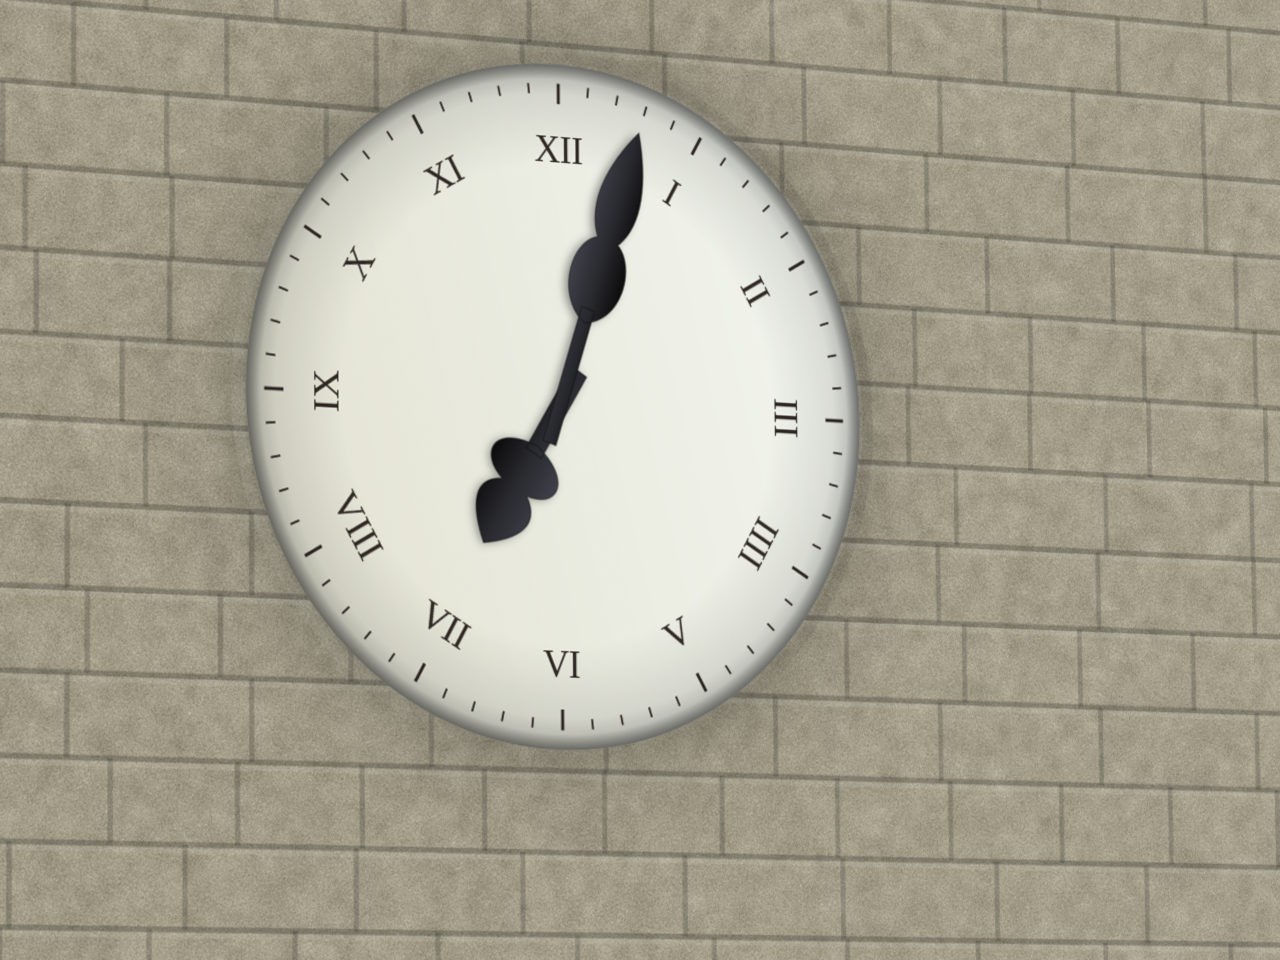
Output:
7 h 03 min
